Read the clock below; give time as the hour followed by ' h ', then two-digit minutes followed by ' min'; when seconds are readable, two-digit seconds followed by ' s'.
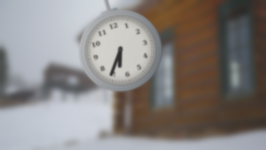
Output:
6 h 36 min
